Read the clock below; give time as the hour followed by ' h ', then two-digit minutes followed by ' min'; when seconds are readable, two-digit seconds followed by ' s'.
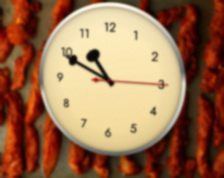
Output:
10 h 49 min 15 s
